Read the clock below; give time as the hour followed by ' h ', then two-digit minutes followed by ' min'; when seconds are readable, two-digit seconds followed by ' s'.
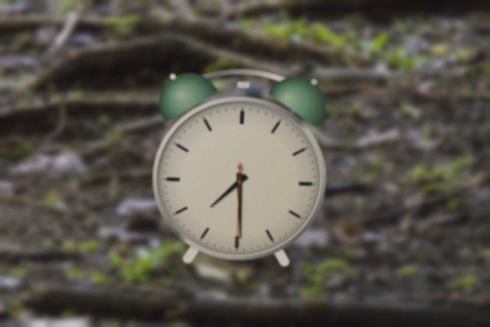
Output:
7 h 29 min 30 s
